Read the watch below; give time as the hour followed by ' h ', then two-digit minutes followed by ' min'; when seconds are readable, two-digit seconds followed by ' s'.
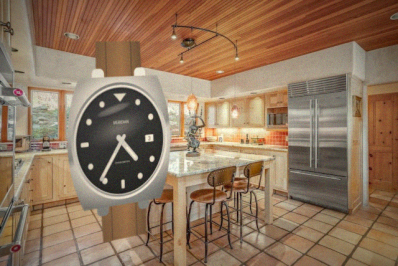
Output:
4 h 36 min
